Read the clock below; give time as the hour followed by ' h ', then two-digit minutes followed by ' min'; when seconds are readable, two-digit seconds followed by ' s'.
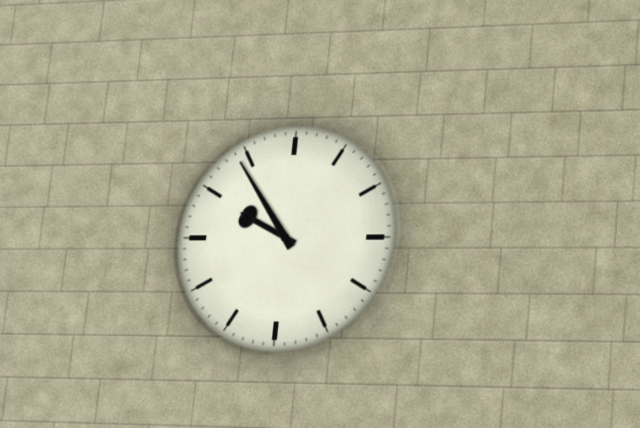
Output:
9 h 54 min
